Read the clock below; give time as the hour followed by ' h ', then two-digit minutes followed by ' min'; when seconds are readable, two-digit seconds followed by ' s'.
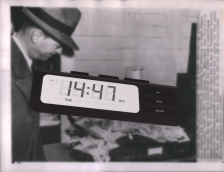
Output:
14 h 47 min
